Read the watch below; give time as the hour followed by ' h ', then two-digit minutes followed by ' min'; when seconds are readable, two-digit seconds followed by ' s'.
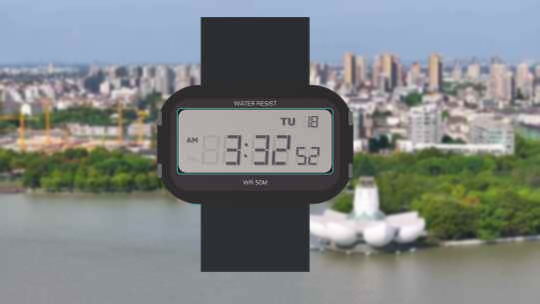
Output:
3 h 32 min 52 s
